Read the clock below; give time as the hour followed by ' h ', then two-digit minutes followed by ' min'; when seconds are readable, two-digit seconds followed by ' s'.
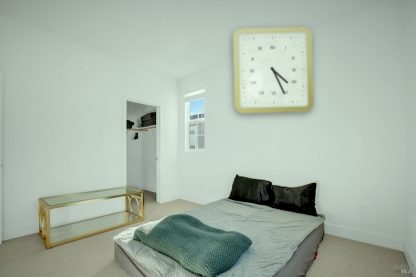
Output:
4 h 26 min
